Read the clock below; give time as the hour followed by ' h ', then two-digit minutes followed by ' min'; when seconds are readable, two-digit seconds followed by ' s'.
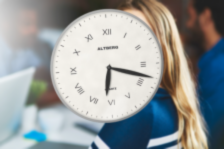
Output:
6 h 18 min
